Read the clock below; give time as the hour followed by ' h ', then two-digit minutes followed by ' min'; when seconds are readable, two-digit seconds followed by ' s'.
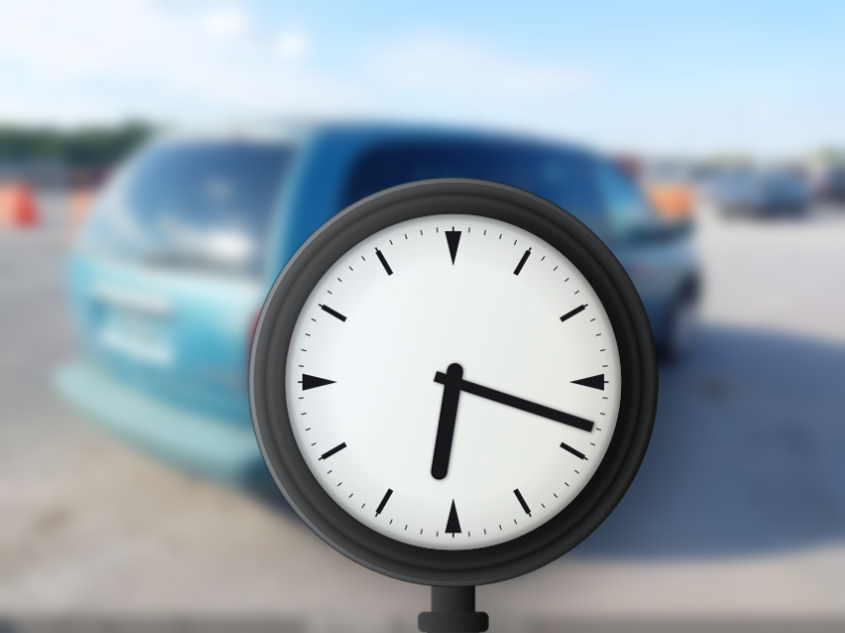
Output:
6 h 18 min
